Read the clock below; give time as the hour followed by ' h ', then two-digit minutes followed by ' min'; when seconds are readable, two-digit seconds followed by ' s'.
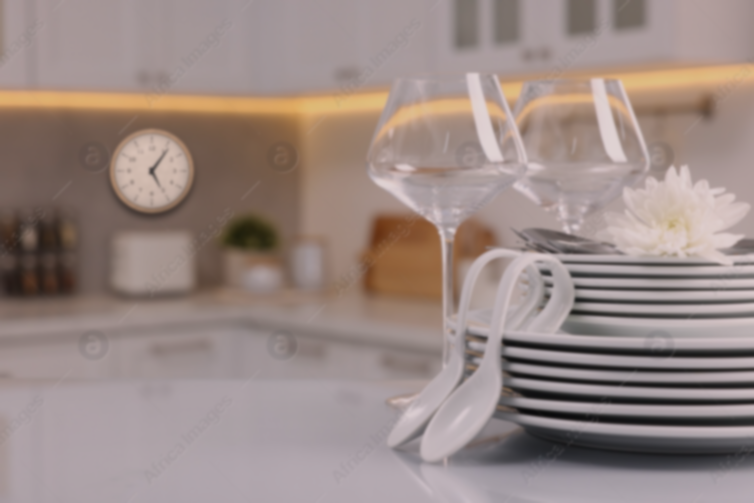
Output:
5 h 06 min
